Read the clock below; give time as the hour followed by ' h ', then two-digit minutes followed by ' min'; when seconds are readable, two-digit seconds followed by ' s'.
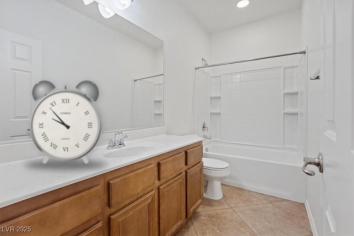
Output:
9 h 53 min
